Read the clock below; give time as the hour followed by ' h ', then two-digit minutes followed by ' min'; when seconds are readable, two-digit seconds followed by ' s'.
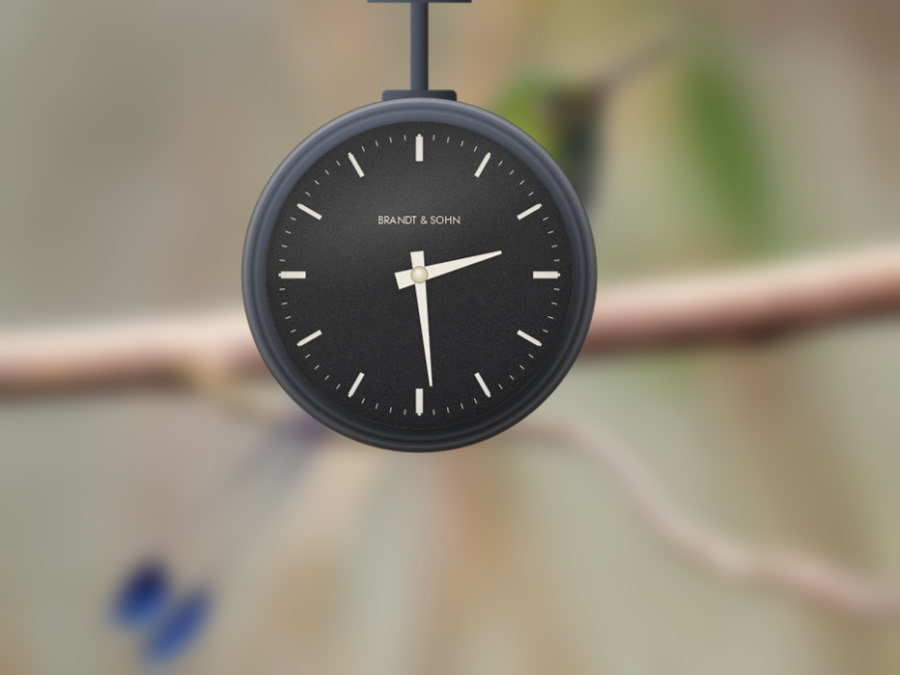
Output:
2 h 29 min
